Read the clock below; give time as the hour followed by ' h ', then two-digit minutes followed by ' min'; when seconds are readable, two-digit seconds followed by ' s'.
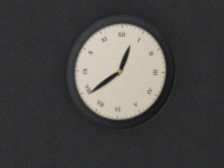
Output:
12 h 39 min
